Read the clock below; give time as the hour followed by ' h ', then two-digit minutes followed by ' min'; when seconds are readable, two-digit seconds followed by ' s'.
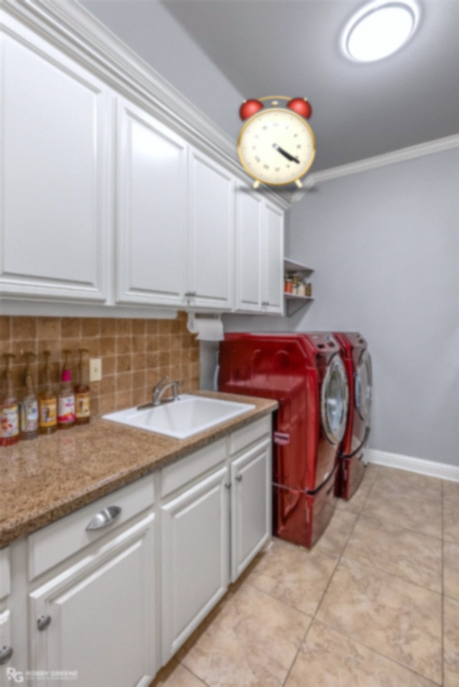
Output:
4 h 21 min
